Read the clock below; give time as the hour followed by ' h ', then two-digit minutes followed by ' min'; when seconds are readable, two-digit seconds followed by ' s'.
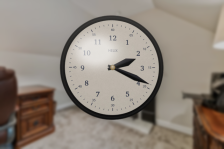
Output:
2 h 19 min
